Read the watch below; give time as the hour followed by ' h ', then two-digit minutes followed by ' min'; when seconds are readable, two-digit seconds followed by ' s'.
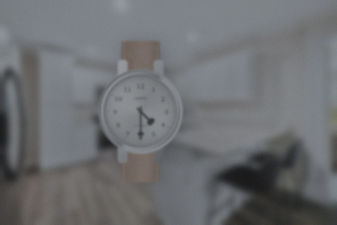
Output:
4 h 30 min
